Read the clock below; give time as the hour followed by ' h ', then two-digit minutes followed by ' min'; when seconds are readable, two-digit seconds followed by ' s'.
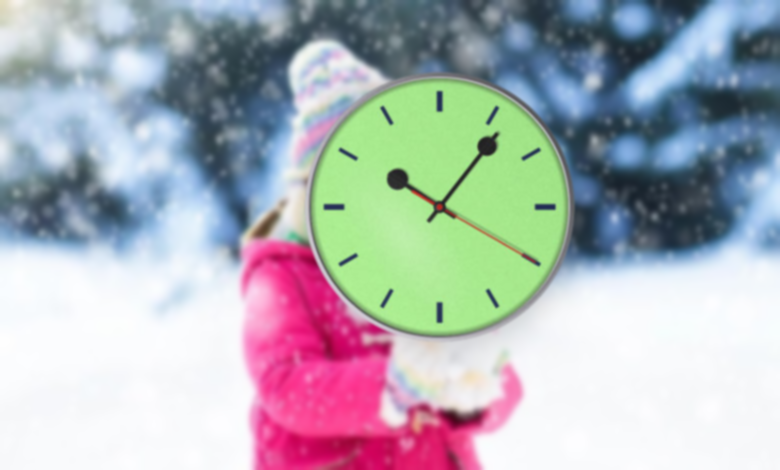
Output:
10 h 06 min 20 s
